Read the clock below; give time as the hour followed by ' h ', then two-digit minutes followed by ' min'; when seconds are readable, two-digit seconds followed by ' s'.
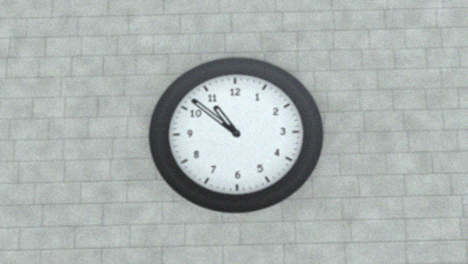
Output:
10 h 52 min
